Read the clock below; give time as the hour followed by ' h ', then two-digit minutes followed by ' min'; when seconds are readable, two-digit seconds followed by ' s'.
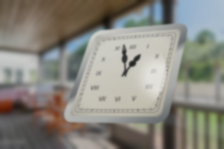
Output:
12 h 57 min
